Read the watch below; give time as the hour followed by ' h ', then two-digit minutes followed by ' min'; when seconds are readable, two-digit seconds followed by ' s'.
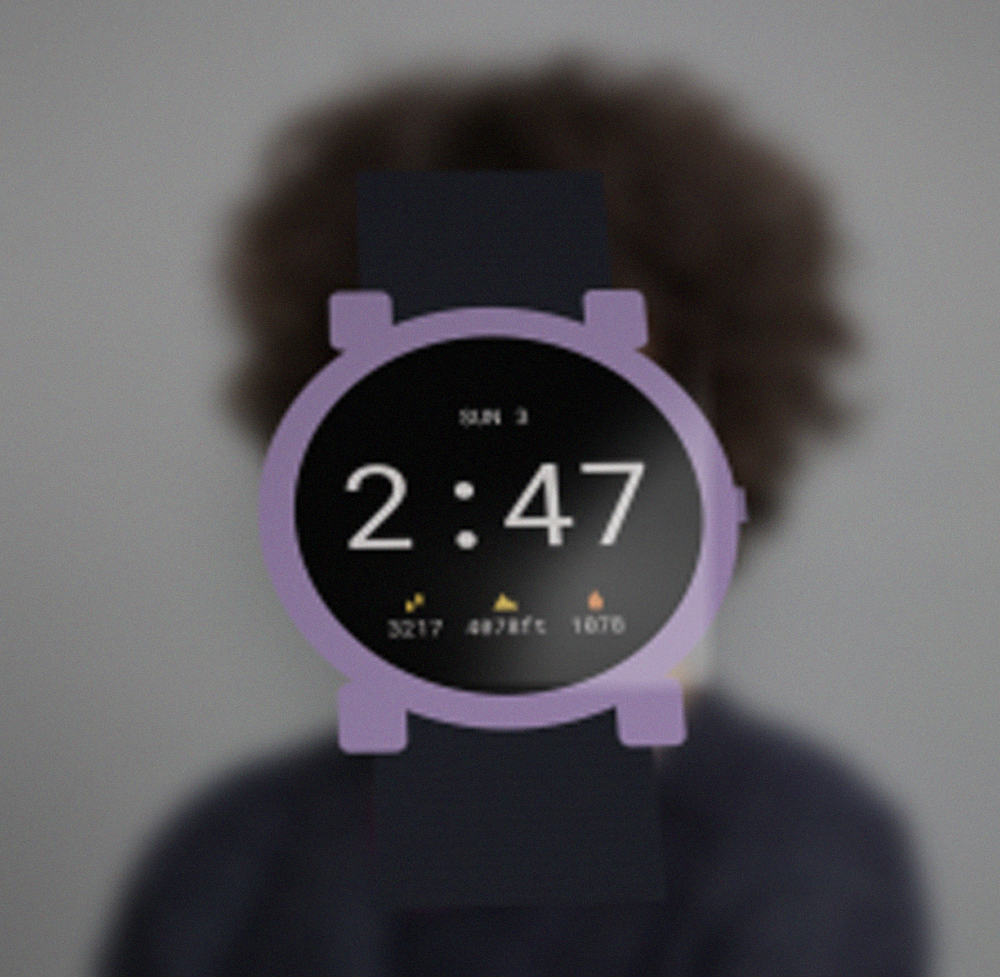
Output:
2 h 47 min
